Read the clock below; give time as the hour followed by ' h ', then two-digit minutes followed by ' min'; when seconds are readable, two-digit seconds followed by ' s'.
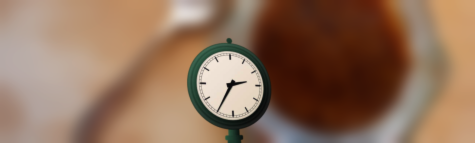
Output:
2 h 35 min
